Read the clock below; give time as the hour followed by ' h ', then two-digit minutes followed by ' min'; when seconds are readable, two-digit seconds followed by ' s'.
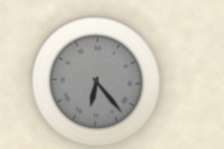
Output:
6 h 23 min
